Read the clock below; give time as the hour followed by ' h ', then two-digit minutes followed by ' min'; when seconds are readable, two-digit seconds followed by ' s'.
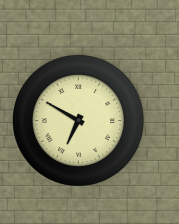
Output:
6 h 50 min
